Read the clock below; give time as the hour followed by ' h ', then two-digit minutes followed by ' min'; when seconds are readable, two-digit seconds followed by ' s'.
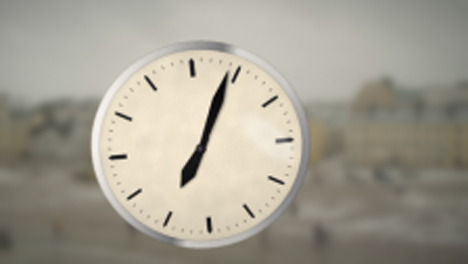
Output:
7 h 04 min
